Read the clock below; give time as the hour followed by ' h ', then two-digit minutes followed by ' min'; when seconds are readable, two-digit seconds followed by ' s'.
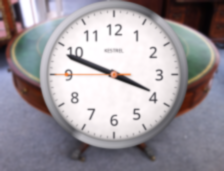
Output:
3 h 48 min 45 s
